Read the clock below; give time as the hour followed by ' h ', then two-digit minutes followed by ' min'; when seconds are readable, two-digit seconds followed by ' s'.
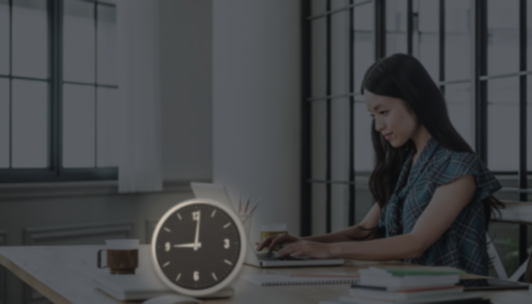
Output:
9 h 01 min
